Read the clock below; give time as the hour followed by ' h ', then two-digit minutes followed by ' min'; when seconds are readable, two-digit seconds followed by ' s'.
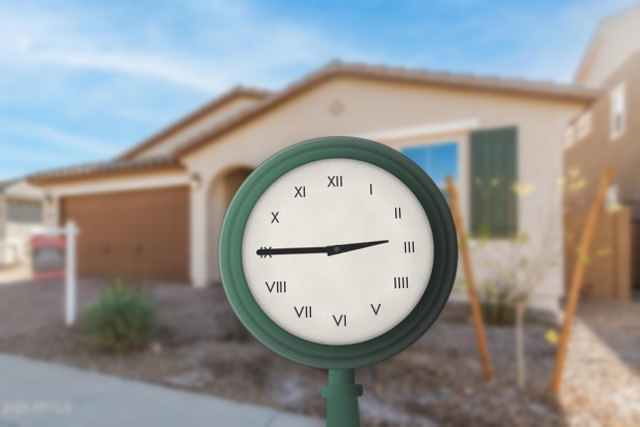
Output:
2 h 45 min
